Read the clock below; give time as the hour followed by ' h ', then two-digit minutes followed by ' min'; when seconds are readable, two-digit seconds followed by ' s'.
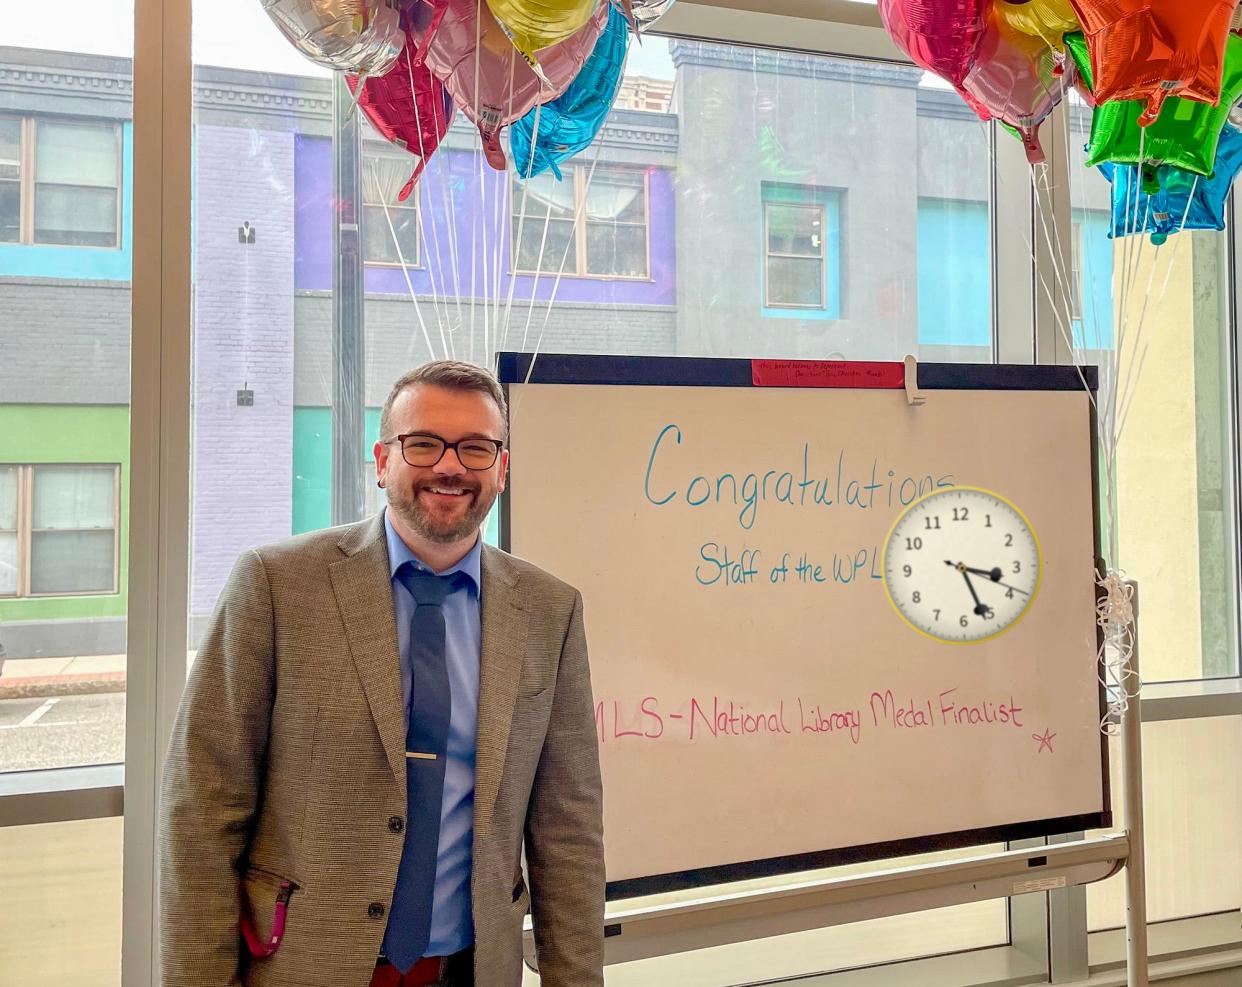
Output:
3 h 26 min 19 s
